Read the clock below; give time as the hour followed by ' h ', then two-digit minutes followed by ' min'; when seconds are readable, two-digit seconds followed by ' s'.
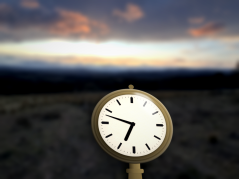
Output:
6 h 48 min
